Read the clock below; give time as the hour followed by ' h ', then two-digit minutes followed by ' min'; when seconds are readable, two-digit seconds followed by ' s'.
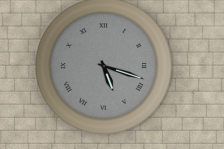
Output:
5 h 18 min
